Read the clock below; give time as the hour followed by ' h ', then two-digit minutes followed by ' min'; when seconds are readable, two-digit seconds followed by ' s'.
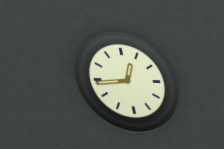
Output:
12 h 44 min
